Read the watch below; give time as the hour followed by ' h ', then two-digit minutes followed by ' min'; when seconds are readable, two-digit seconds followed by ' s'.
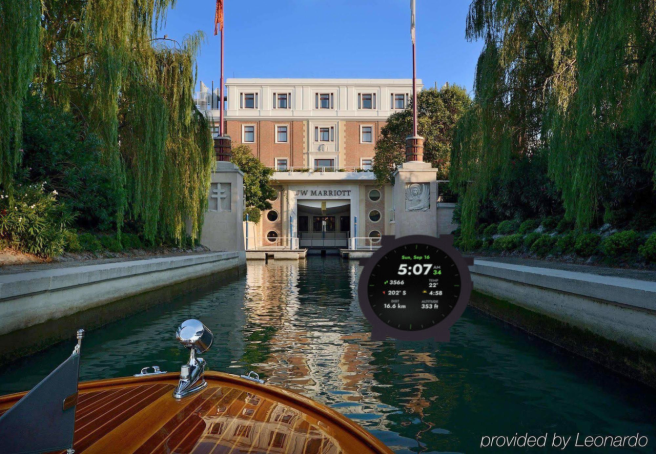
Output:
5 h 07 min
